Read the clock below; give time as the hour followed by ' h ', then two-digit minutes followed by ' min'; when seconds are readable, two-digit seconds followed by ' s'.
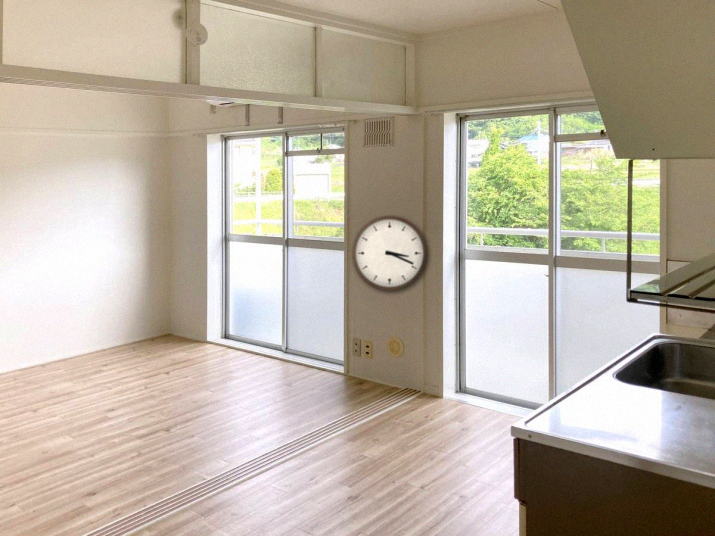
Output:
3 h 19 min
